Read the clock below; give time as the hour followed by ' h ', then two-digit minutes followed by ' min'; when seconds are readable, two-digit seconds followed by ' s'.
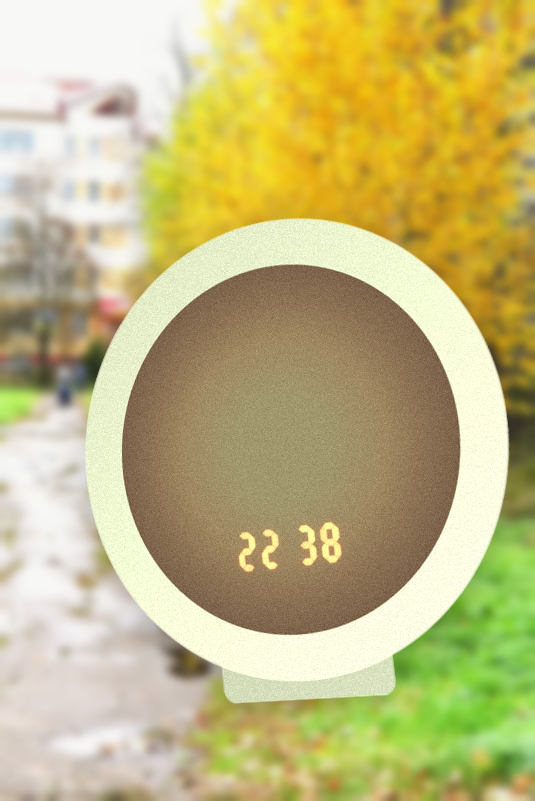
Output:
22 h 38 min
